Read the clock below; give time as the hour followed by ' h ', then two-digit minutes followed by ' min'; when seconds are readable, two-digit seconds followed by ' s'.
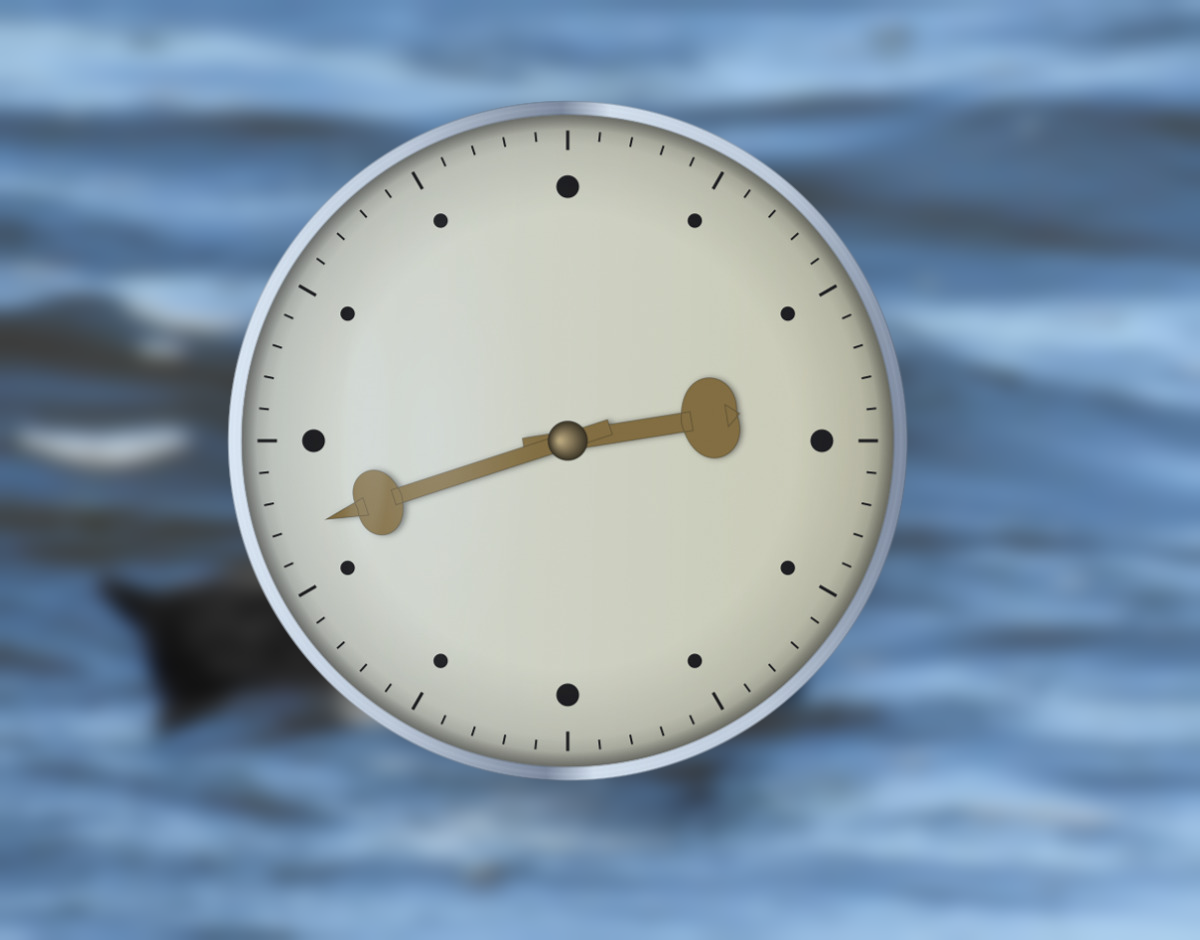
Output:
2 h 42 min
